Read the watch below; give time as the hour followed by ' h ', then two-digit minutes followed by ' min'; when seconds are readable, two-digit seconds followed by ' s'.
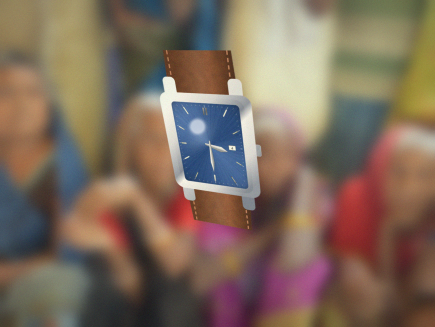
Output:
3 h 30 min
